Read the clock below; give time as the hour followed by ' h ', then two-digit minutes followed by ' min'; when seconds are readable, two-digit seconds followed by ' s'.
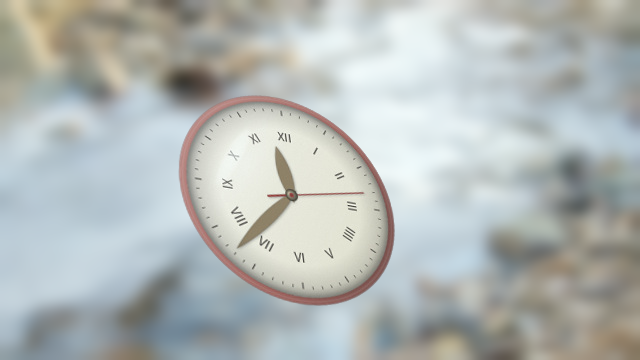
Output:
11 h 37 min 13 s
